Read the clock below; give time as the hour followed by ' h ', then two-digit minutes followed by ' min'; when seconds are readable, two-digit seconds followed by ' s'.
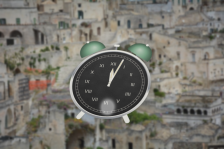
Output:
12 h 03 min
